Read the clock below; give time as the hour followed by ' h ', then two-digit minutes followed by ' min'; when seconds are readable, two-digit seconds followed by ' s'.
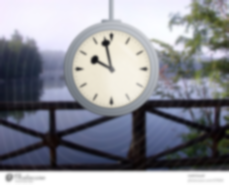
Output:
9 h 58 min
